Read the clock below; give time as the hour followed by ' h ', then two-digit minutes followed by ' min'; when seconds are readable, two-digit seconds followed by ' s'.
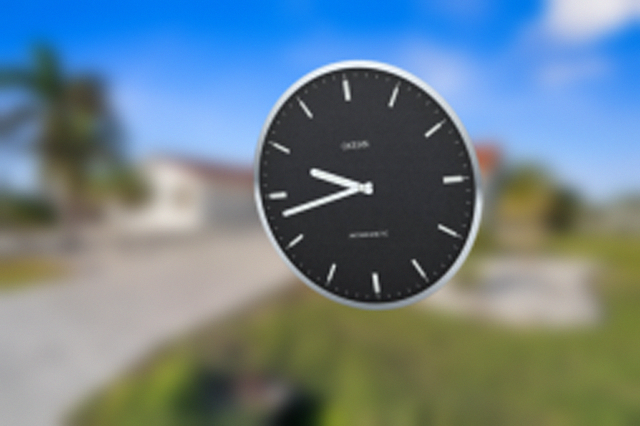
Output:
9 h 43 min
